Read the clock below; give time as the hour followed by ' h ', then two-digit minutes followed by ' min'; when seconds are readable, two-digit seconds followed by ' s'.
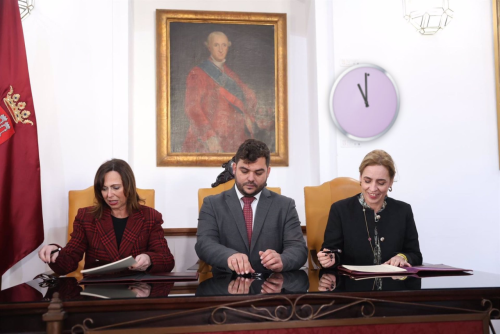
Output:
10 h 59 min
